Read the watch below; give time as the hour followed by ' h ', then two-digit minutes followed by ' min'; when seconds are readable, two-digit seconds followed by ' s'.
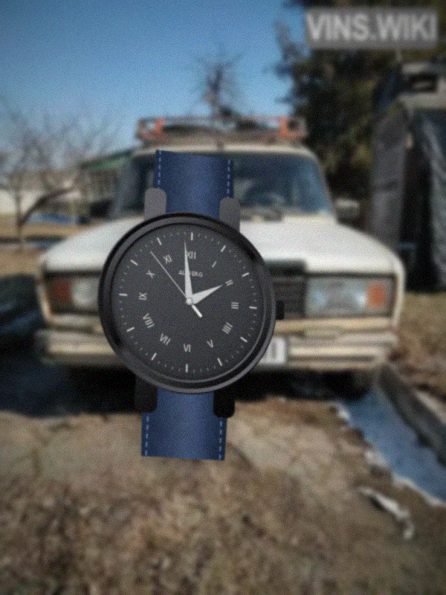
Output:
1 h 58 min 53 s
